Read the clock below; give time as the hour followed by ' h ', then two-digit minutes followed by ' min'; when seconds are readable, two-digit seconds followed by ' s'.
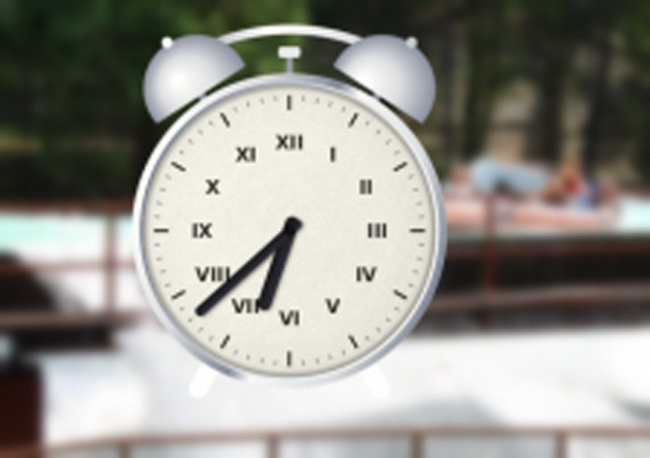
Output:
6 h 38 min
